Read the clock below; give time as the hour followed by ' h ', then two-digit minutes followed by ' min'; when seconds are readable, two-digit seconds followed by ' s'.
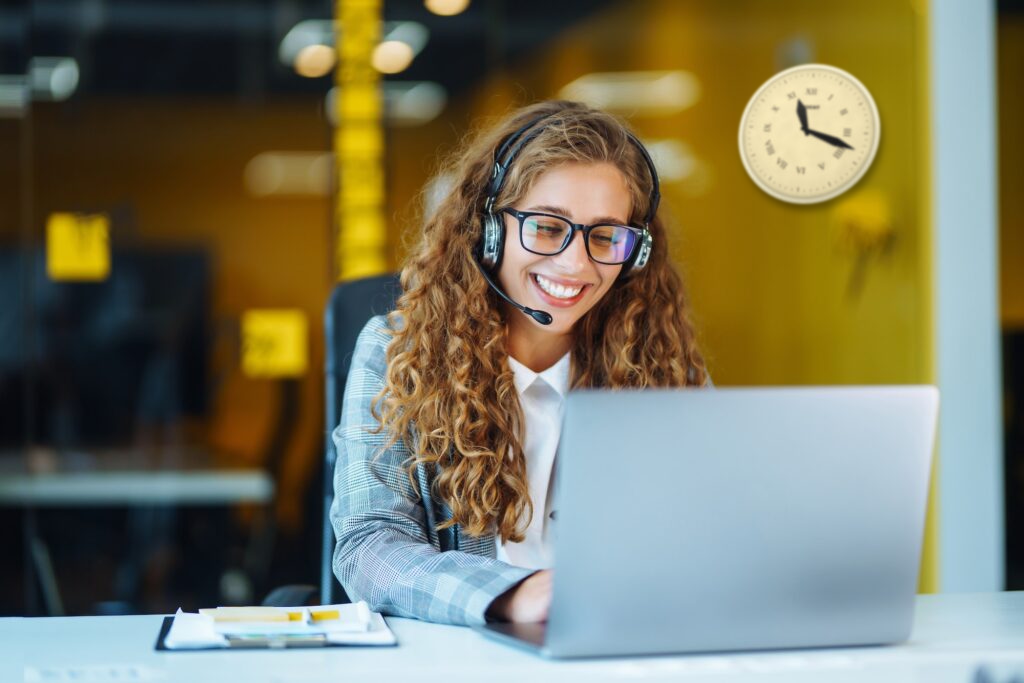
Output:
11 h 18 min
